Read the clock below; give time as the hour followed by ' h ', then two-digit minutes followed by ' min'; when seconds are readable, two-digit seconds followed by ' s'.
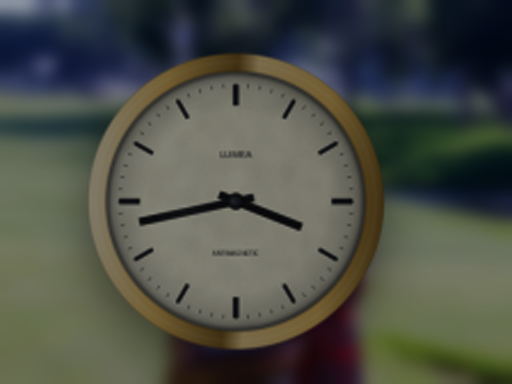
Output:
3 h 43 min
